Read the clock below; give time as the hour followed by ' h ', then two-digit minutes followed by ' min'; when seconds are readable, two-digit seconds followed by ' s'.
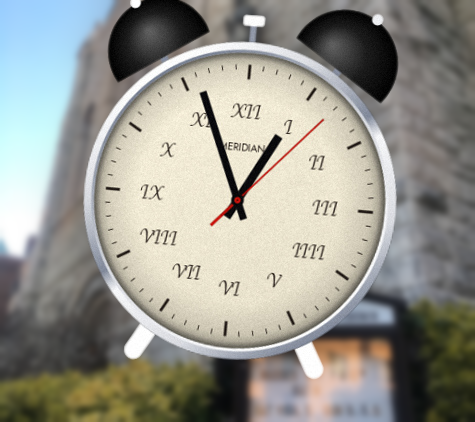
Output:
12 h 56 min 07 s
